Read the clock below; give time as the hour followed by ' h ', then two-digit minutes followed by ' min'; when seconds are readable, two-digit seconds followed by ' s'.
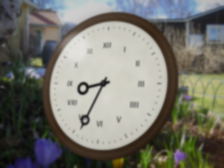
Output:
8 h 34 min
